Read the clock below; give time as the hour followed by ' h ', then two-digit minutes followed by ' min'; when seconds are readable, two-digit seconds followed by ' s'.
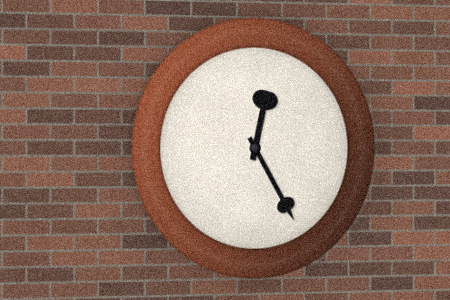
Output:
12 h 25 min
